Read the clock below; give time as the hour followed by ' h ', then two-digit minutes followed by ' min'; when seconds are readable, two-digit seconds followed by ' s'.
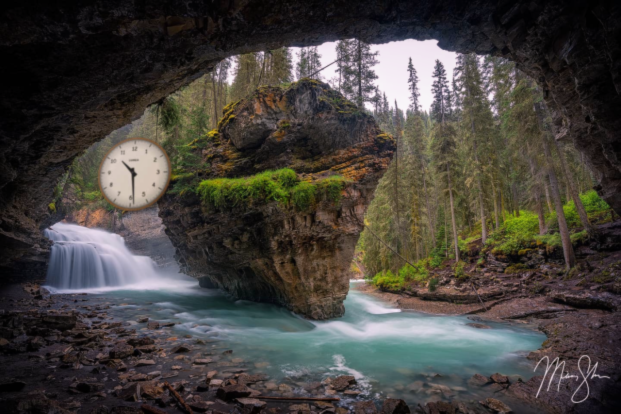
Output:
10 h 29 min
